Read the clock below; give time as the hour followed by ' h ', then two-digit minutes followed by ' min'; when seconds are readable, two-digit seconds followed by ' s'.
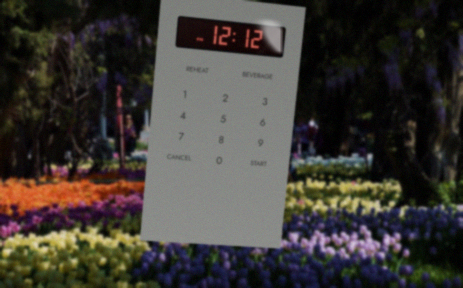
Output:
12 h 12 min
